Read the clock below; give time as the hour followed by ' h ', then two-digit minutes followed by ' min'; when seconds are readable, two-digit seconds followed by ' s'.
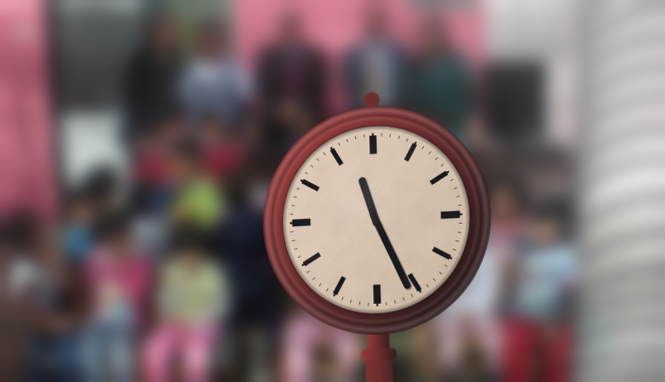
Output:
11 h 26 min
